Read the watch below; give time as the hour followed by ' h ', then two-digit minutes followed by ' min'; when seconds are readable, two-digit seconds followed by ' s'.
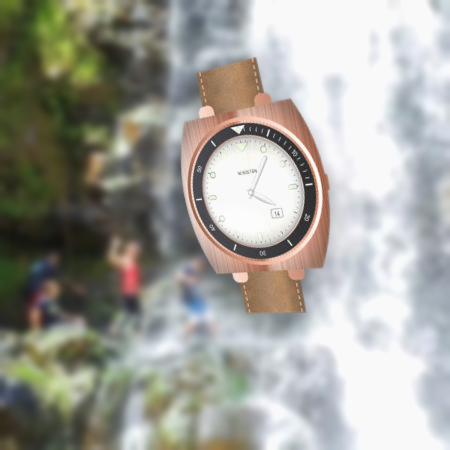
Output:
4 h 06 min
